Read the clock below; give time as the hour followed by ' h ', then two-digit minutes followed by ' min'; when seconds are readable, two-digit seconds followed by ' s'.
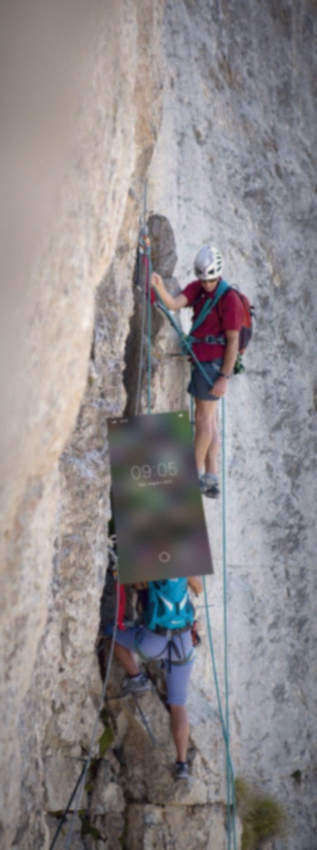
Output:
9 h 05 min
